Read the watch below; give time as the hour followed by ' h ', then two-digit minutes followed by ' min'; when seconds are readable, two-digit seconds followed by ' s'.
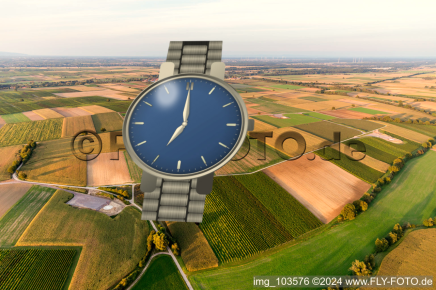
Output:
7 h 00 min
